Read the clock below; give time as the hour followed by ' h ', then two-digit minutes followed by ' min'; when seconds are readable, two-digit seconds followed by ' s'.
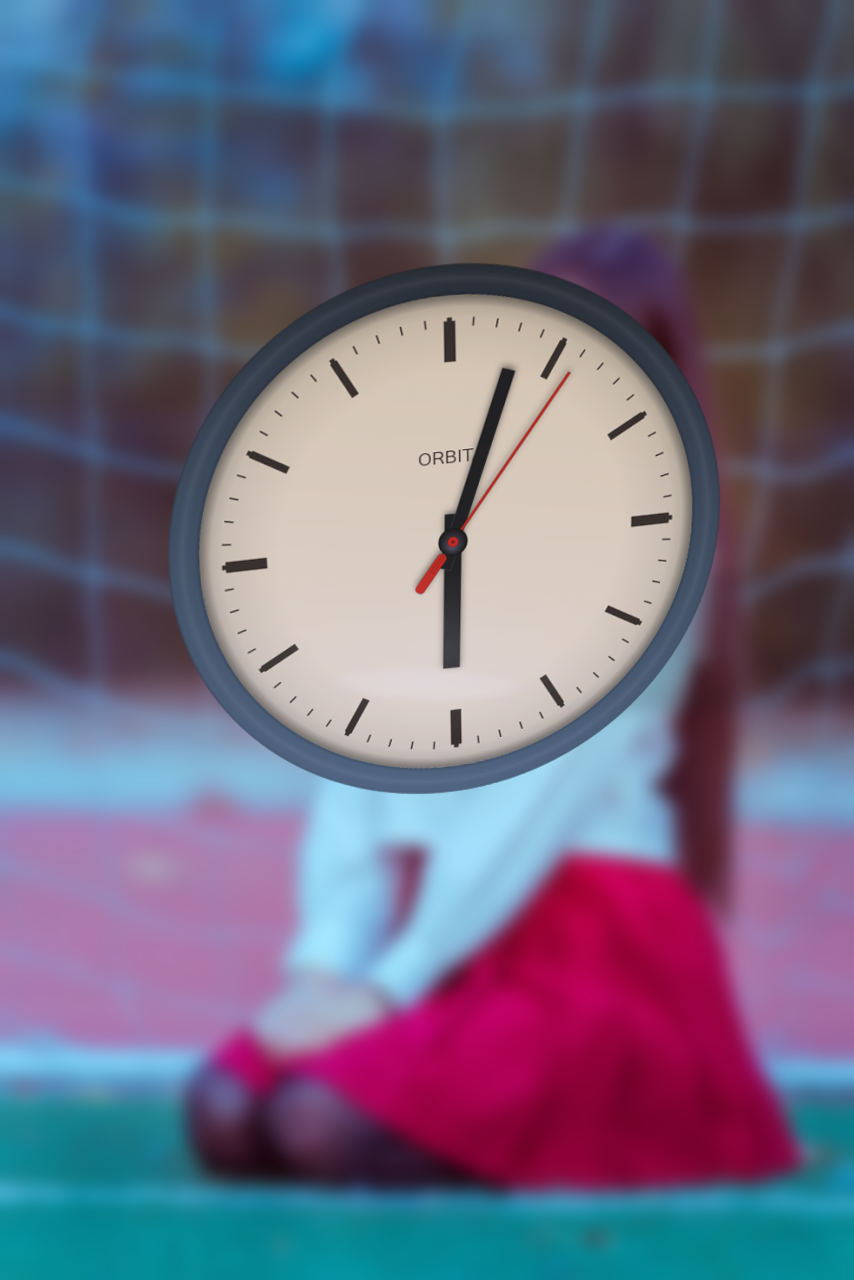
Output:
6 h 03 min 06 s
